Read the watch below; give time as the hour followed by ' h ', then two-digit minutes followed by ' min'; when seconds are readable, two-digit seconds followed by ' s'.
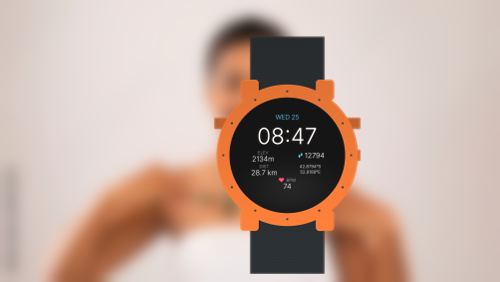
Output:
8 h 47 min
